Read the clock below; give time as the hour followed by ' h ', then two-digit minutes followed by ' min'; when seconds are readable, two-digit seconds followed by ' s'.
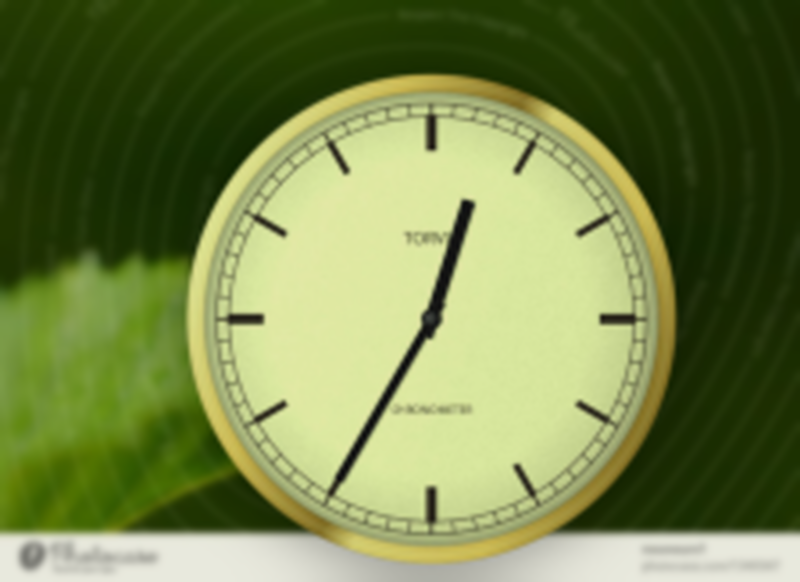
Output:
12 h 35 min
